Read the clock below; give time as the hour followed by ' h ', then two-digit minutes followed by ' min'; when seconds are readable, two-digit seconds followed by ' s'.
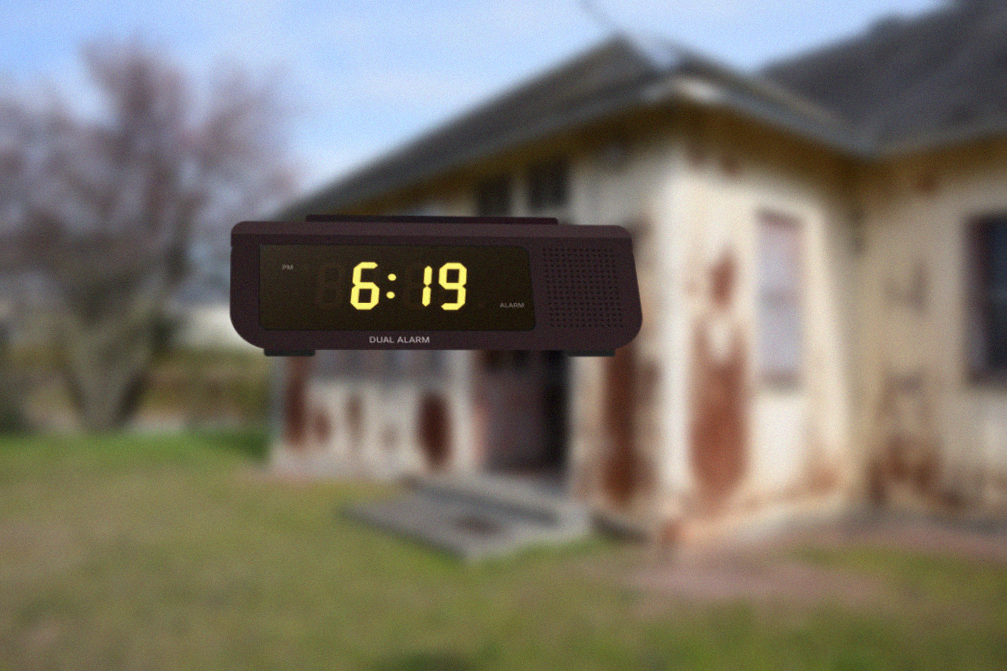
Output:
6 h 19 min
